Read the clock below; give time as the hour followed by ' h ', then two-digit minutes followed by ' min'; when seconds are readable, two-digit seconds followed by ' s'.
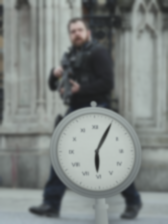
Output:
6 h 05 min
